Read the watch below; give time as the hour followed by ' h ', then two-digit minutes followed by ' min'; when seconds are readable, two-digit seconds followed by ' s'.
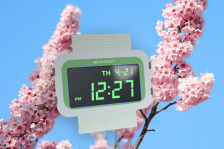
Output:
12 h 27 min
